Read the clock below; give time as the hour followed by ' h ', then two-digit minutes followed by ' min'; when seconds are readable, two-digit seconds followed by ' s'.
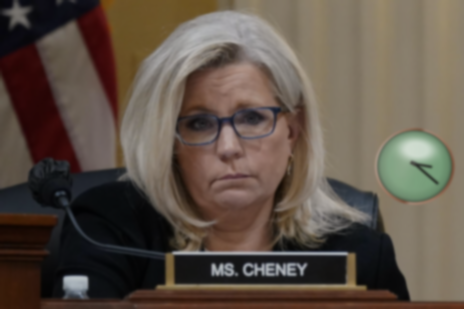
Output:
3 h 22 min
